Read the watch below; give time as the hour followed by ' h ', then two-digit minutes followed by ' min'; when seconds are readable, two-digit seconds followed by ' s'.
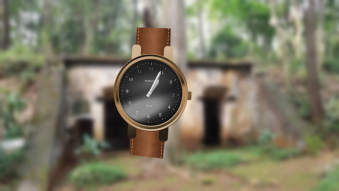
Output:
1 h 04 min
